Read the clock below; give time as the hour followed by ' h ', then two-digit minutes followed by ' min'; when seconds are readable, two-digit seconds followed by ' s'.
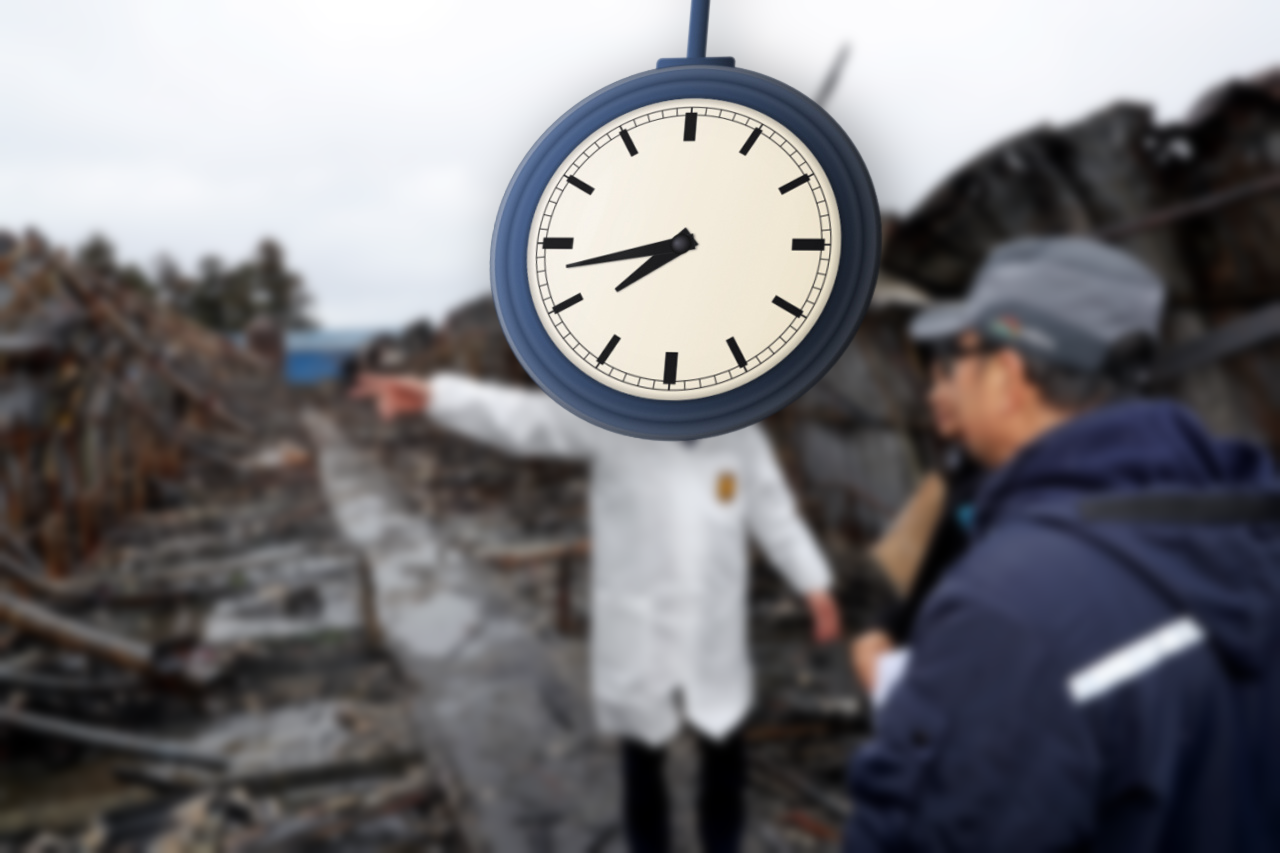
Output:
7 h 43 min
